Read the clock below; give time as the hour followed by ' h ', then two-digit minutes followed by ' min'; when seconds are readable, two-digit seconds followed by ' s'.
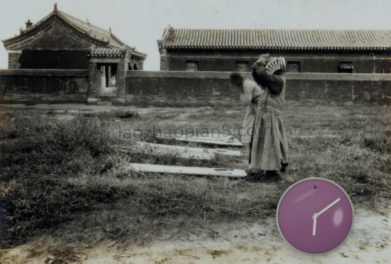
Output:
6 h 09 min
